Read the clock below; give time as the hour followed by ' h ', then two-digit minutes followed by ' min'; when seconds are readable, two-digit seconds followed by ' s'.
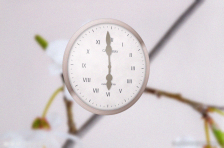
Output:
5 h 59 min
